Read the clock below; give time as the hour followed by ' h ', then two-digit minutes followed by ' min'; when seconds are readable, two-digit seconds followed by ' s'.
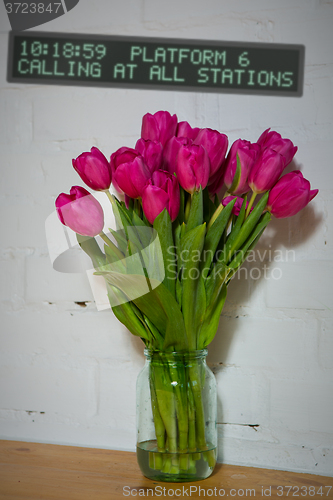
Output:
10 h 18 min 59 s
